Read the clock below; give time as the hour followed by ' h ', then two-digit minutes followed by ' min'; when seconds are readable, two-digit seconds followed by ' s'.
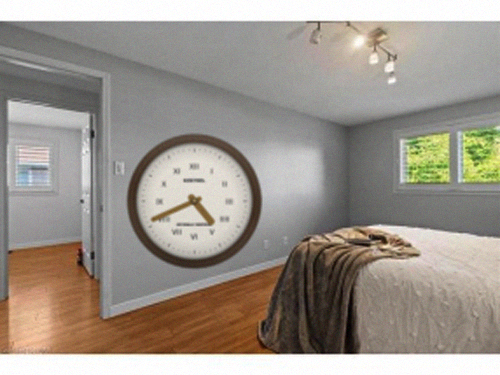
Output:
4 h 41 min
